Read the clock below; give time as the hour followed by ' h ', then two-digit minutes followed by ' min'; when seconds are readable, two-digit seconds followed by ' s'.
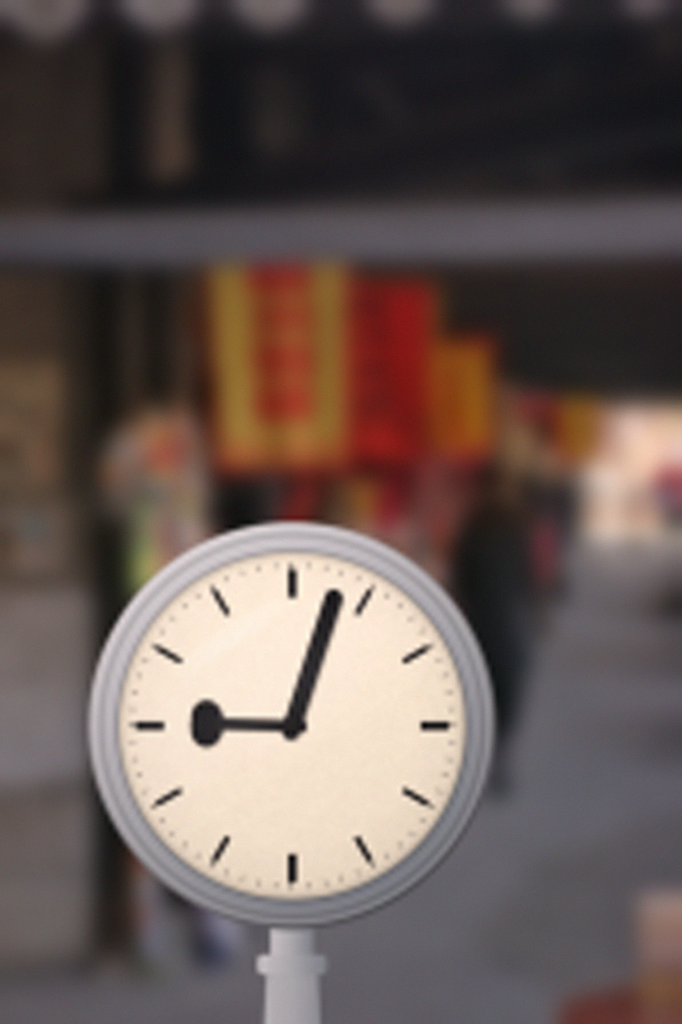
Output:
9 h 03 min
